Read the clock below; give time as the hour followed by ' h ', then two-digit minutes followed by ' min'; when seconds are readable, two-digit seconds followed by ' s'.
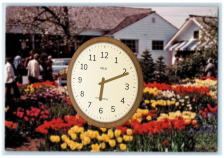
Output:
6 h 11 min
